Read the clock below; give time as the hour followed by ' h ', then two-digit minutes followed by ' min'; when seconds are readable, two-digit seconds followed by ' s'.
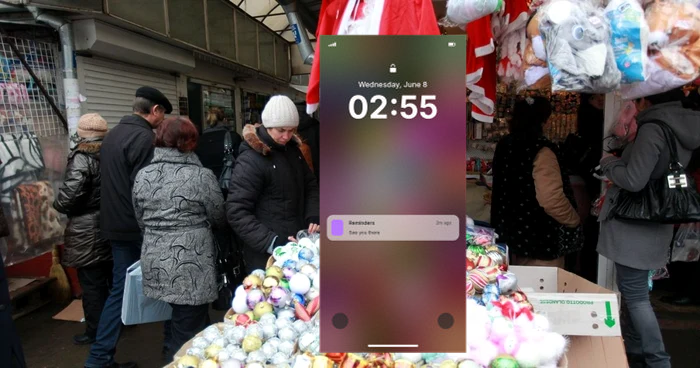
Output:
2 h 55 min
